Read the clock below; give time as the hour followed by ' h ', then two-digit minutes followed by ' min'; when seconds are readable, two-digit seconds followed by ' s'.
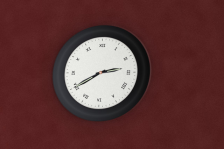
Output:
2 h 40 min
